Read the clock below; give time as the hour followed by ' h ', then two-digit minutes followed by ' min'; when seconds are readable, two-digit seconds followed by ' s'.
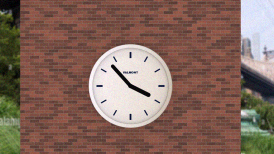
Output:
3 h 53 min
